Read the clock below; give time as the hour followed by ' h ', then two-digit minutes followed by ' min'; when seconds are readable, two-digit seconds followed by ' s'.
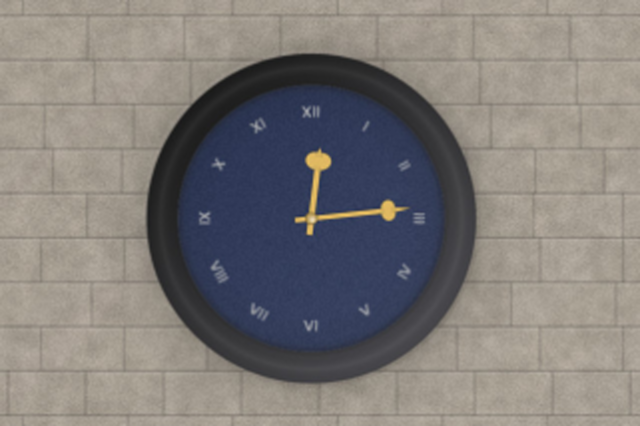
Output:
12 h 14 min
